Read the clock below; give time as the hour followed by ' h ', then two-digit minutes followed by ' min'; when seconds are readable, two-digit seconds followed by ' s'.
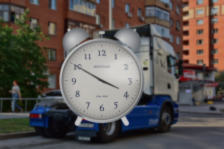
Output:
3 h 50 min
